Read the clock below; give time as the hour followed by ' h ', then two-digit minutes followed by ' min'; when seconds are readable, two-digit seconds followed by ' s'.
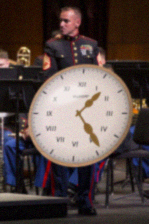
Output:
1 h 24 min
